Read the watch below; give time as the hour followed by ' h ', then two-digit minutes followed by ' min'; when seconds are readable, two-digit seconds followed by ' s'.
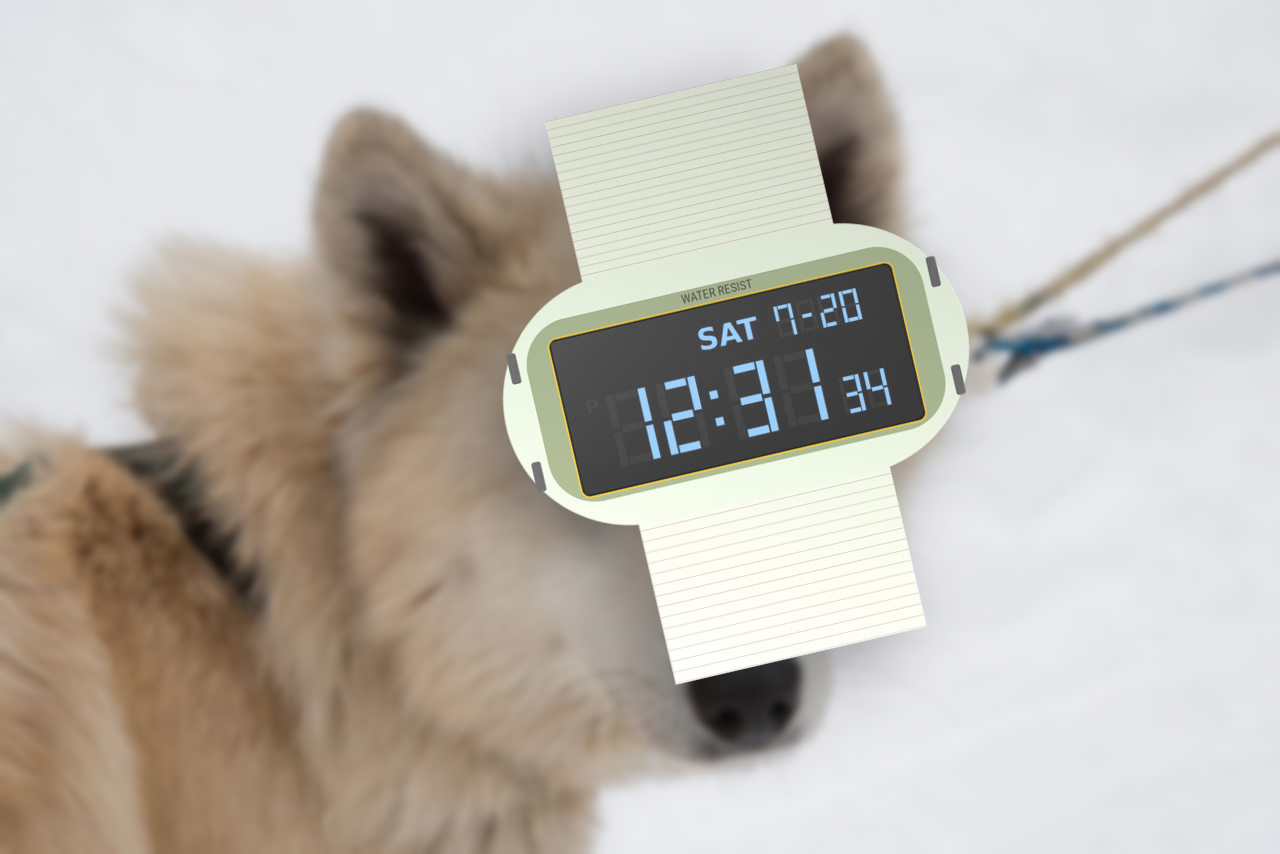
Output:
12 h 31 min 34 s
